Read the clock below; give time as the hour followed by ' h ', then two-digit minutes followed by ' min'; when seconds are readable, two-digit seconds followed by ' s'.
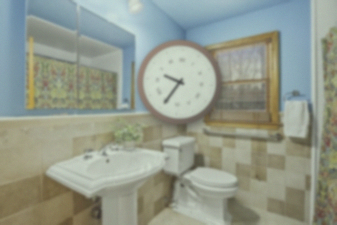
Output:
9 h 35 min
